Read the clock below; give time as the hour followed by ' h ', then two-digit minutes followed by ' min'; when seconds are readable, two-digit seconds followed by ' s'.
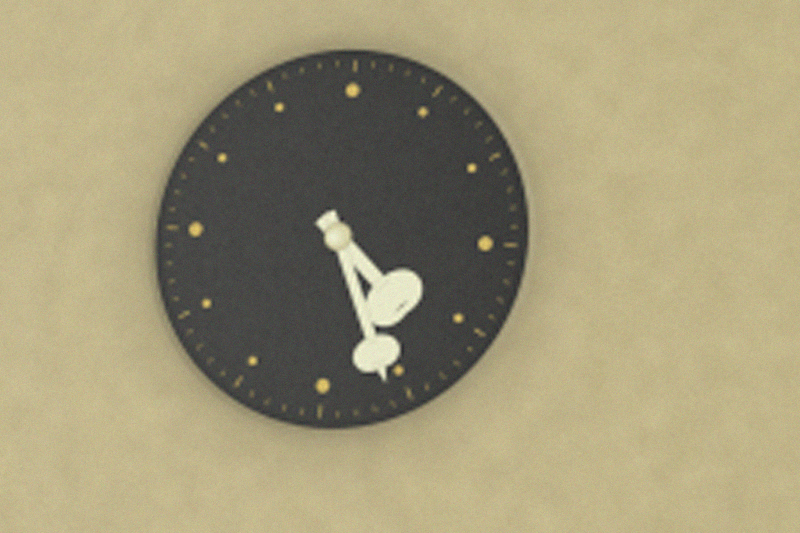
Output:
4 h 26 min
